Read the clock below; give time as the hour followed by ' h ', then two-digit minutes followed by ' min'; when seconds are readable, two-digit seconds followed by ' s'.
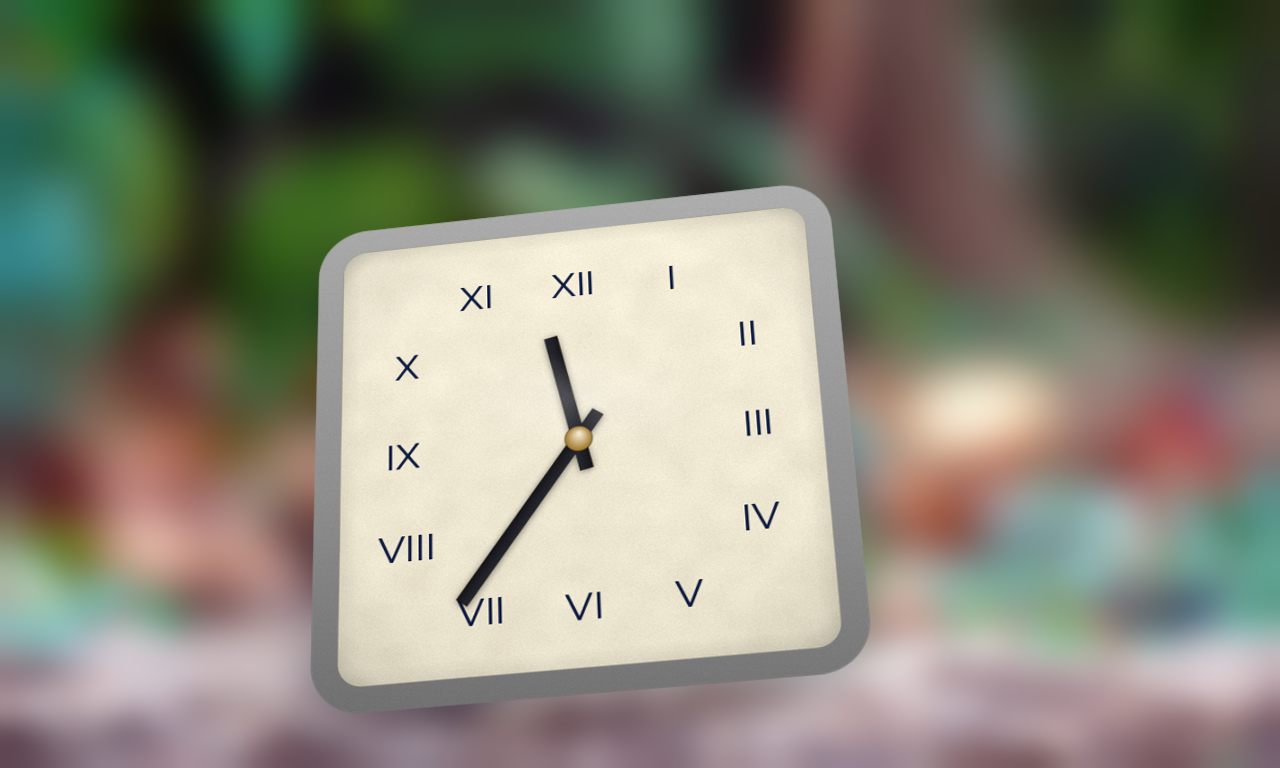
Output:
11 h 36 min
